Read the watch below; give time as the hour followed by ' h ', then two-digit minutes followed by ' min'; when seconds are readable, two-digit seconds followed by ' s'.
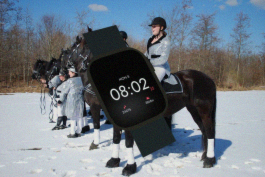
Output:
8 h 02 min
